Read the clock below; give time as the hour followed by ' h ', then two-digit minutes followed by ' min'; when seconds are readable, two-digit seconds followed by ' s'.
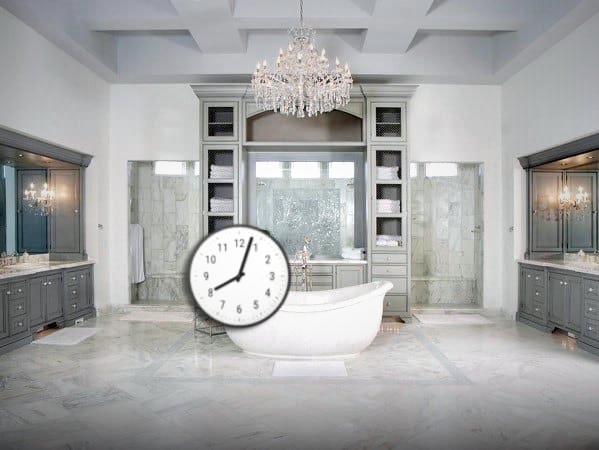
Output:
8 h 03 min
